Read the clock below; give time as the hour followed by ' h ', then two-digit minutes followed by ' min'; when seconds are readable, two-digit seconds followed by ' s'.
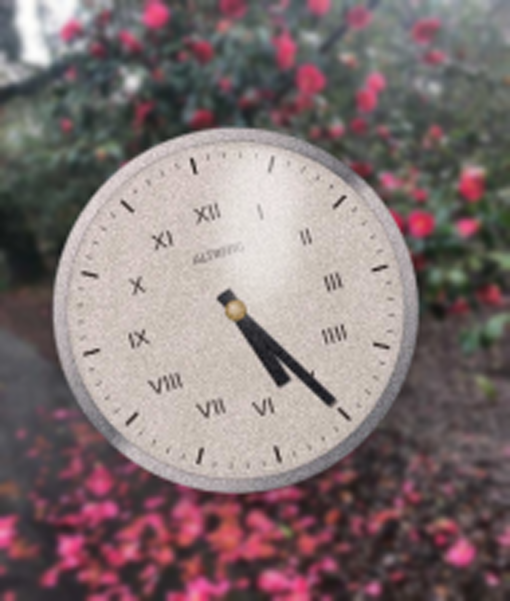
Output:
5 h 25 min
